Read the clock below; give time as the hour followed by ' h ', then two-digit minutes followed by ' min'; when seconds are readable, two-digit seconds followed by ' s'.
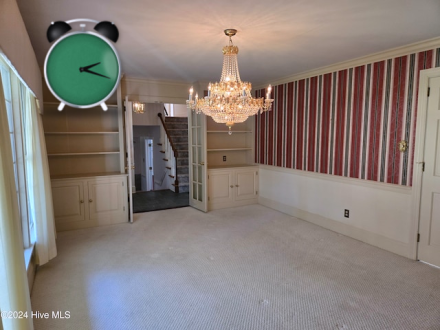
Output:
2 h 18 min
